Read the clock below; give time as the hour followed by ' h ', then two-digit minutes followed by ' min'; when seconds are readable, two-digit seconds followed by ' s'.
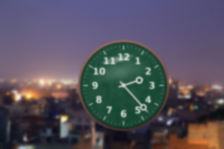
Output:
2 h 23 min
